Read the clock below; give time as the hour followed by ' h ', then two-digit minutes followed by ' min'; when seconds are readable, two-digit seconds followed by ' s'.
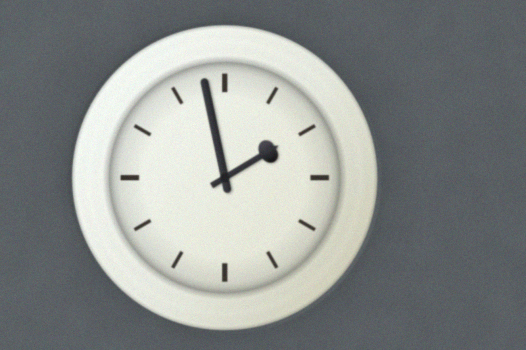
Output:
1 h 58 min
